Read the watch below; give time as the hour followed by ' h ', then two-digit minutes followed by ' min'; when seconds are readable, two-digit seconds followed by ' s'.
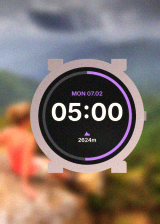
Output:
5 h 00 min
